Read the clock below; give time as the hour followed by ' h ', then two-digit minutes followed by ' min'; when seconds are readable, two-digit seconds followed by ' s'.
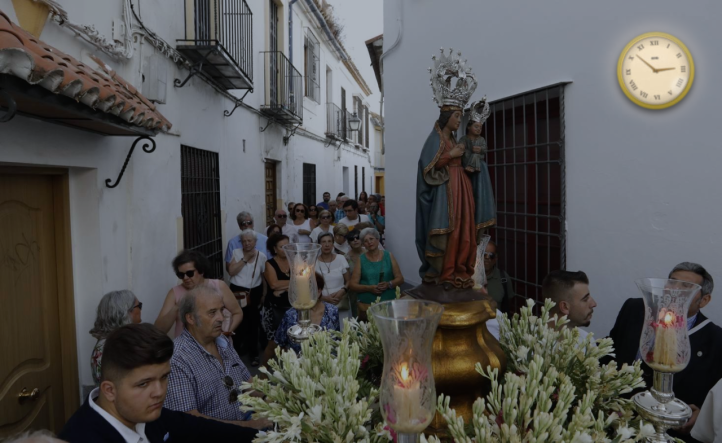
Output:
2 h 52 min
